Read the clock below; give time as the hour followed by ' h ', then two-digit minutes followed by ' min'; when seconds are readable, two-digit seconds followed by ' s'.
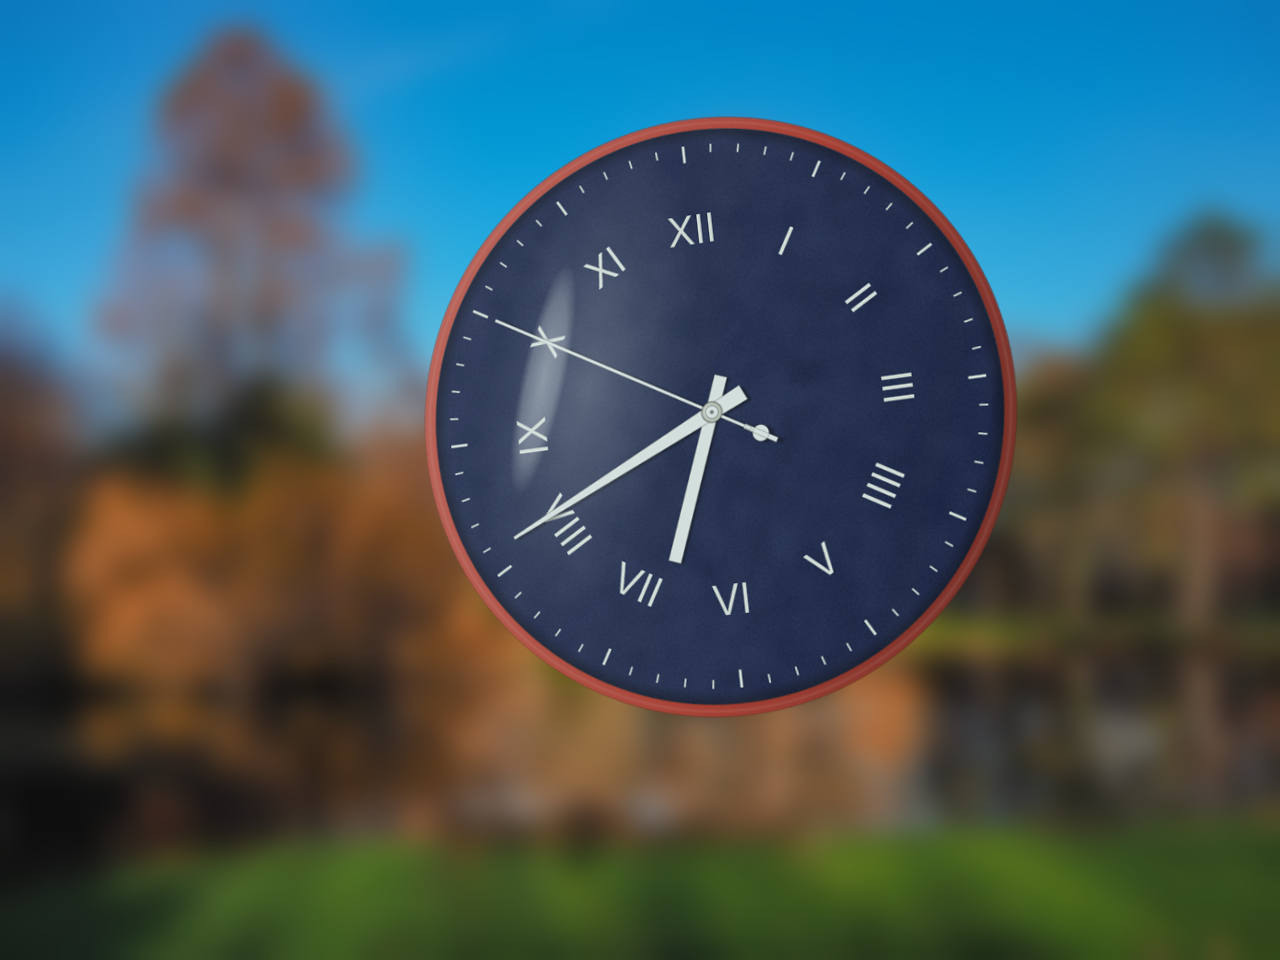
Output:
6 h 40 min 50 s
